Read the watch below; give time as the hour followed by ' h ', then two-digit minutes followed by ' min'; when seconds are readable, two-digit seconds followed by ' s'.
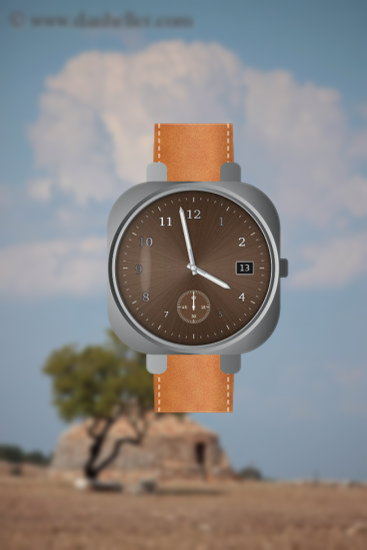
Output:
3 h 58 min
